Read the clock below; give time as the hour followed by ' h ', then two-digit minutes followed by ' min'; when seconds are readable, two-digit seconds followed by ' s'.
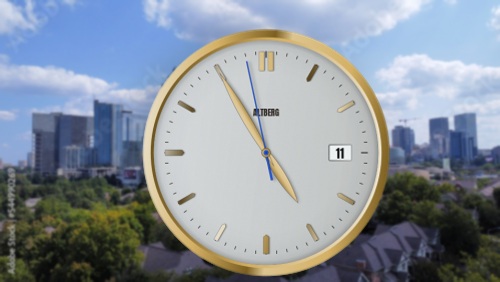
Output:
4 h 54 min 58 s
